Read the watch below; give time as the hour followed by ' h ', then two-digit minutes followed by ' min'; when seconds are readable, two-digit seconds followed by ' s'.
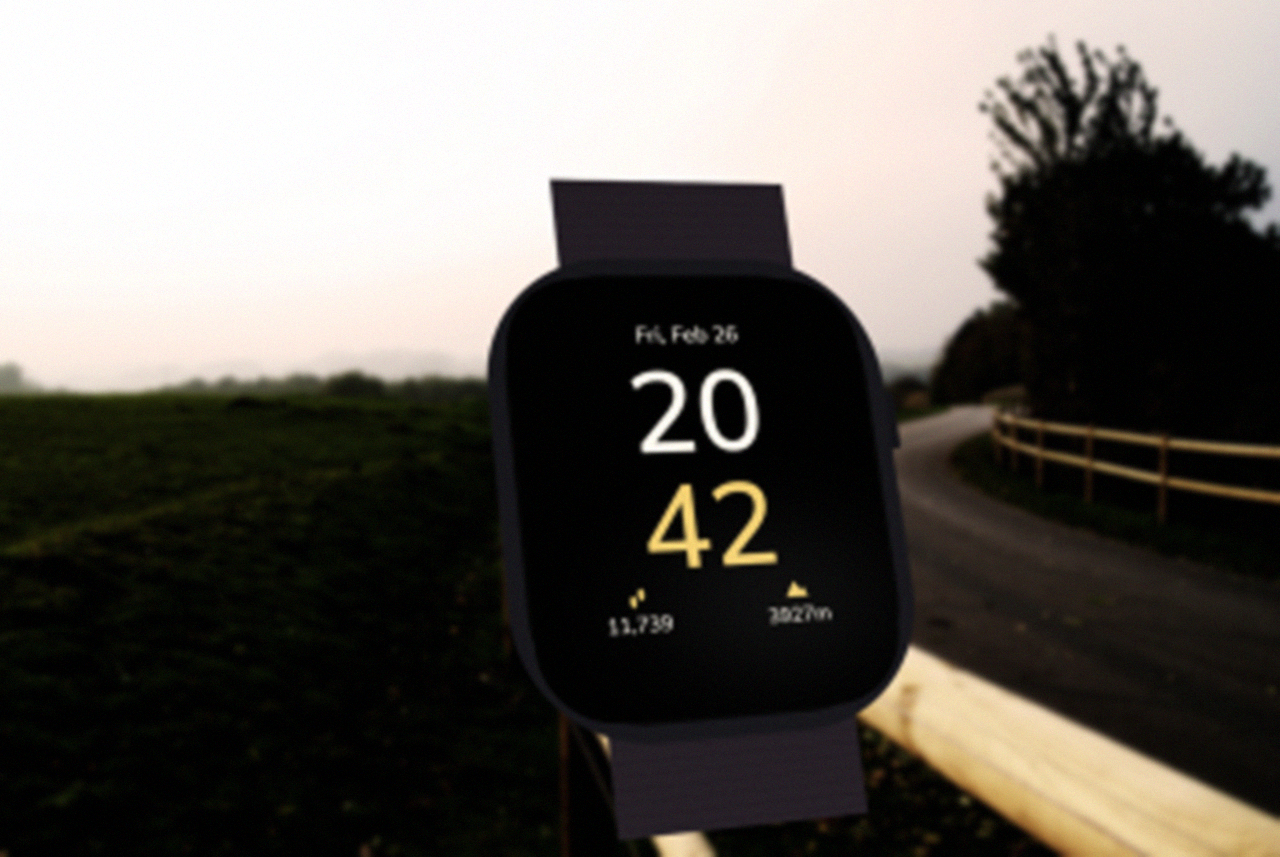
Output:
20 h 42 min
